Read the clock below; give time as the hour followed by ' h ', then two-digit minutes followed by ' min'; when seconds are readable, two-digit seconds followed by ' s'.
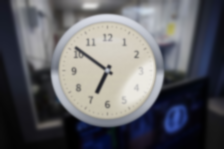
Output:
6 h 51 min
